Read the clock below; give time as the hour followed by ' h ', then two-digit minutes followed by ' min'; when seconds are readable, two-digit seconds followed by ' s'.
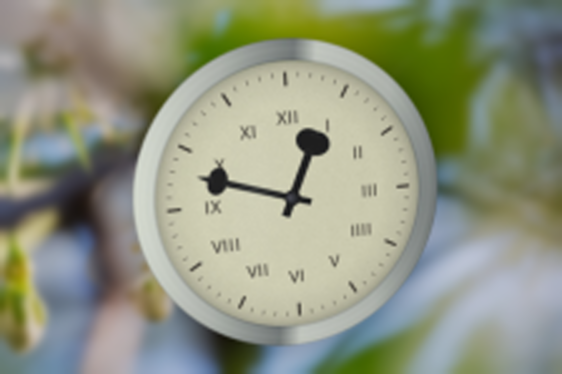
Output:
12 h 48 min
